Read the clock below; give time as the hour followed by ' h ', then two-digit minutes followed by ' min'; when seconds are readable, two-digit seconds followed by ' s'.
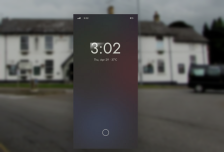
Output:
3 h 02 min
